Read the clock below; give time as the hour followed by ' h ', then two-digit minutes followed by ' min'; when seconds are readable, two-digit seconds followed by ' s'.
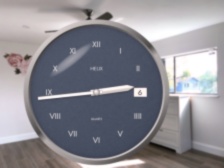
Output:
2 h 44 min
